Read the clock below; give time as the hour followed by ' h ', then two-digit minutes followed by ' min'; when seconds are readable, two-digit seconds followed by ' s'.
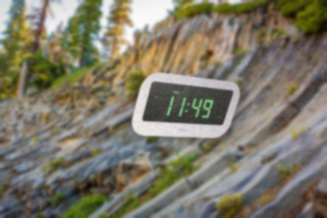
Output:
11 h 49 min
